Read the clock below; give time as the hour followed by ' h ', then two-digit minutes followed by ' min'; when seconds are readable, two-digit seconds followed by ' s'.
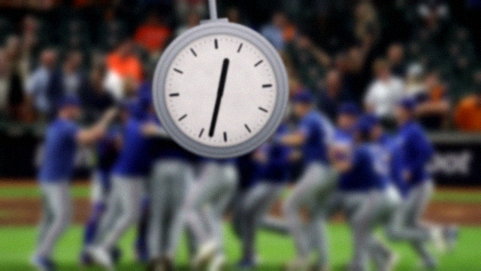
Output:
12 h 33 min
